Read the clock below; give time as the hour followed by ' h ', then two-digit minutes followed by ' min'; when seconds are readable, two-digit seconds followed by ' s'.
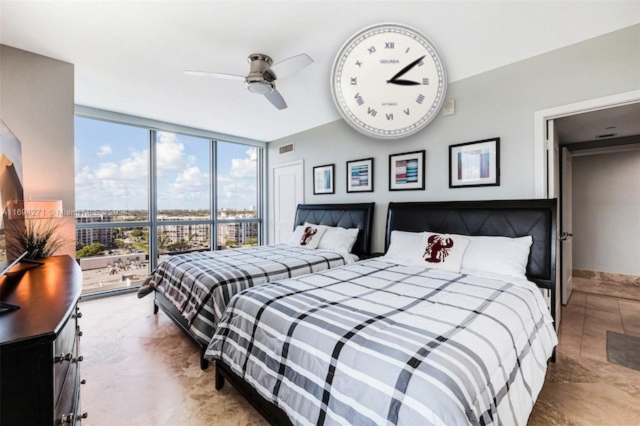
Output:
3 h 09 min
